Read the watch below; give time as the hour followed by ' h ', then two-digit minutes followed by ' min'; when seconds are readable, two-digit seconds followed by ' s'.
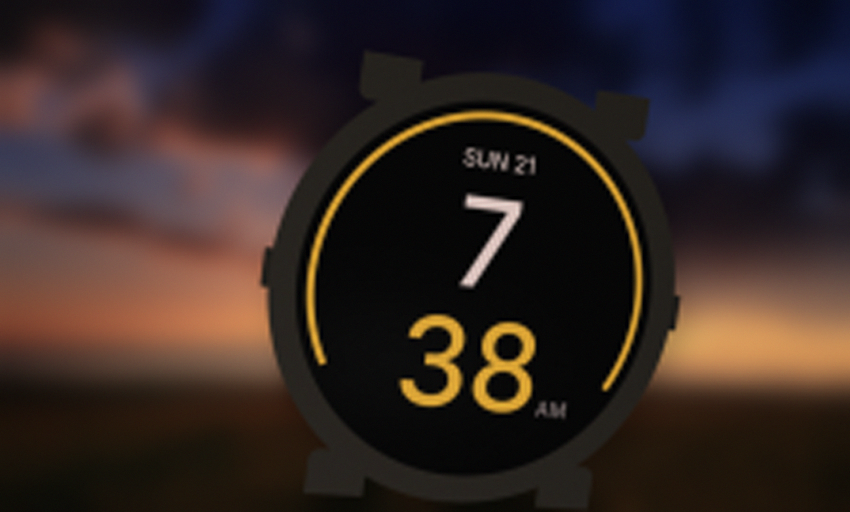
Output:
7 h 38 min
